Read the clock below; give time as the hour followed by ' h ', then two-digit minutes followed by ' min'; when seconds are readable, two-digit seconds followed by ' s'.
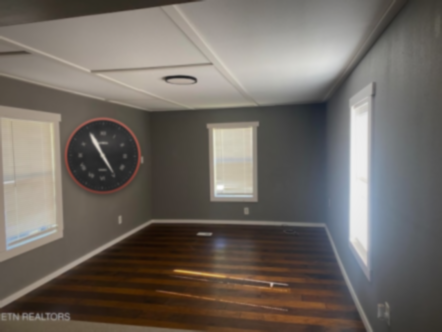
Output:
4 h 55 min
